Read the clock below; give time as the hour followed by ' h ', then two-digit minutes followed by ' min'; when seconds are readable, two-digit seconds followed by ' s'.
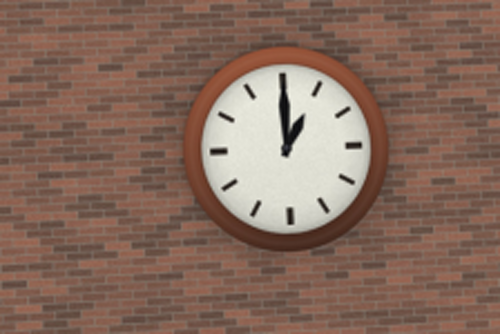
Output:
1 h 00 min
